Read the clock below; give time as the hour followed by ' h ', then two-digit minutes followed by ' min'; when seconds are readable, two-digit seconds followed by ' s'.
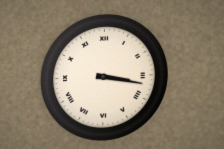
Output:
3 h 17 min
